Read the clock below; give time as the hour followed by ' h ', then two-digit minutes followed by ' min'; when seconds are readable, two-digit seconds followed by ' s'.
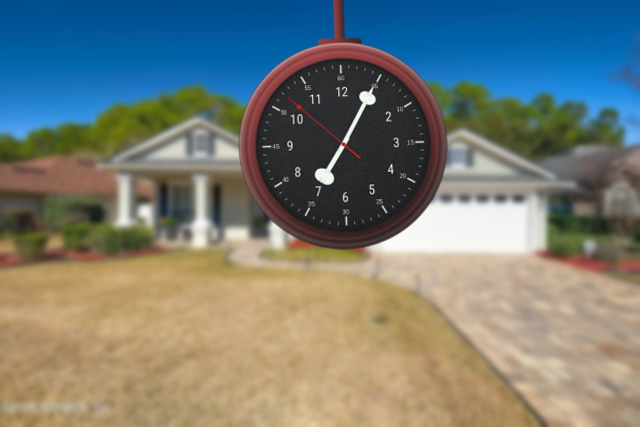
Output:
7 h 04 min 52 s
